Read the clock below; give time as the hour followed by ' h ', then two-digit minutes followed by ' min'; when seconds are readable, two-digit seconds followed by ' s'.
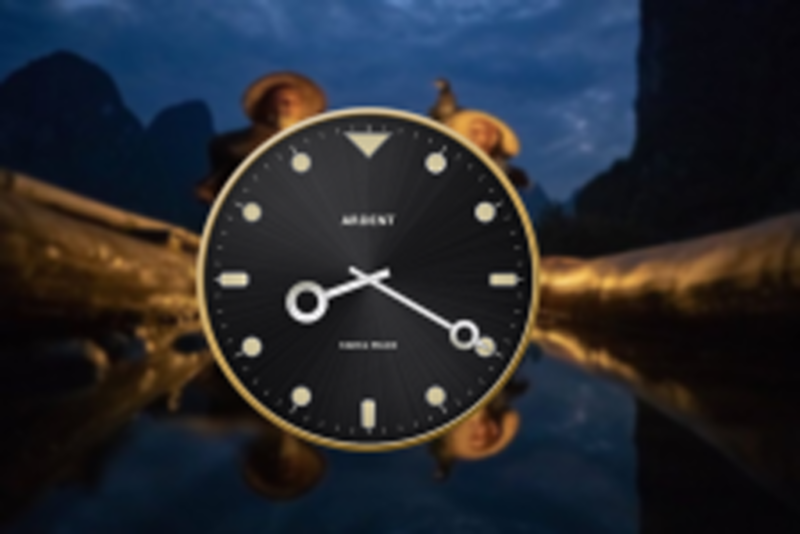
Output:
8 h 20 min
